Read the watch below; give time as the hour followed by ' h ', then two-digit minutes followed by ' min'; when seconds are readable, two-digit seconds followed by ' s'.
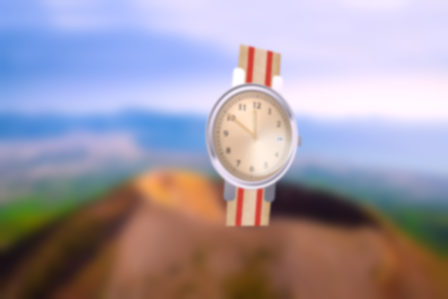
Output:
11 h 50 min
